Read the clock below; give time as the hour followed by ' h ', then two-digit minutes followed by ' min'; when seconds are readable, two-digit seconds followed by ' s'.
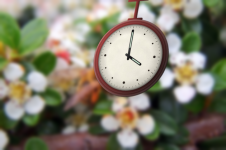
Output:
4 h 00 min
